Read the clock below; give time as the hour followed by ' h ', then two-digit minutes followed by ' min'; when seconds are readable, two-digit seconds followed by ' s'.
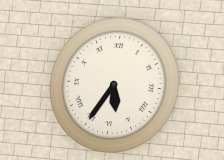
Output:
5 h 35 min
